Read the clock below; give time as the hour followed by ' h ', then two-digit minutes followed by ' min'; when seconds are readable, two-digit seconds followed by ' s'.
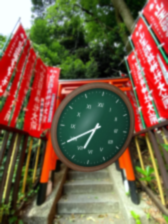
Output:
6 h 40 min
